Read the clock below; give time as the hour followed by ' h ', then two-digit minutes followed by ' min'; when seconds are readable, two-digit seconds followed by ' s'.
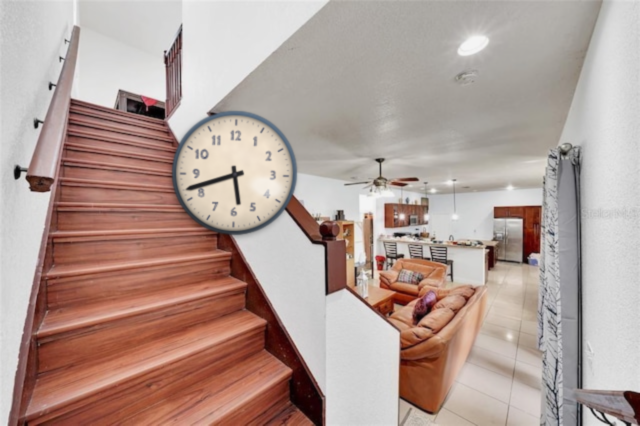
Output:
5 h 42 min
